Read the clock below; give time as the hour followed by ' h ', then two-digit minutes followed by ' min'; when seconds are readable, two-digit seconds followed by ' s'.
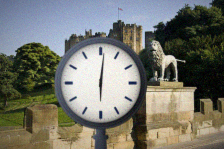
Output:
6 h 01 min
